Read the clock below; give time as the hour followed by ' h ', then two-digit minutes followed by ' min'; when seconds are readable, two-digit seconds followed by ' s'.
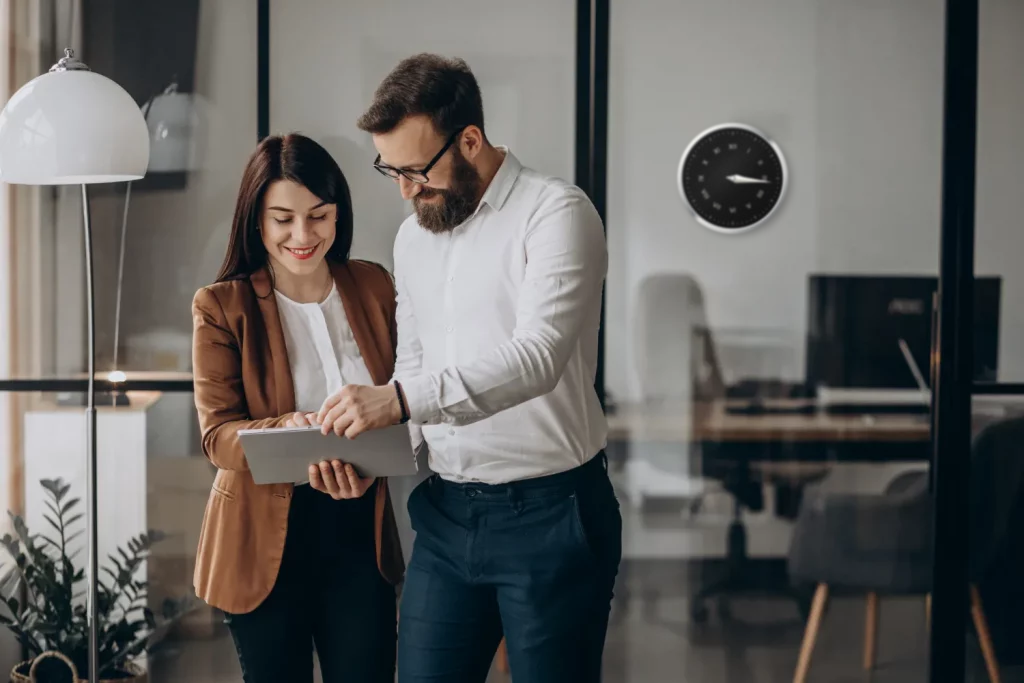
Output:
3 h 16 min
